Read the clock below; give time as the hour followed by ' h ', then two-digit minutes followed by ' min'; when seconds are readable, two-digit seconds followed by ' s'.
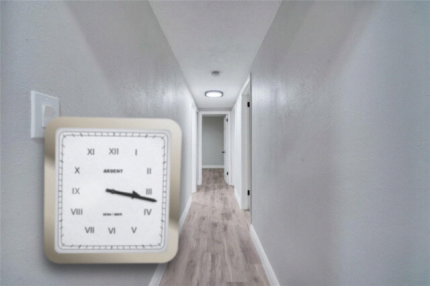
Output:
3 h 17 min
